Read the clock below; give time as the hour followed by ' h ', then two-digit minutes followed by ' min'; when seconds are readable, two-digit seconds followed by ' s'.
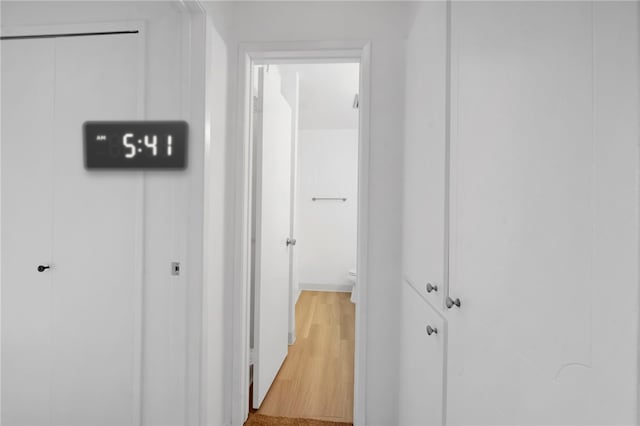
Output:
5 h 41 min
